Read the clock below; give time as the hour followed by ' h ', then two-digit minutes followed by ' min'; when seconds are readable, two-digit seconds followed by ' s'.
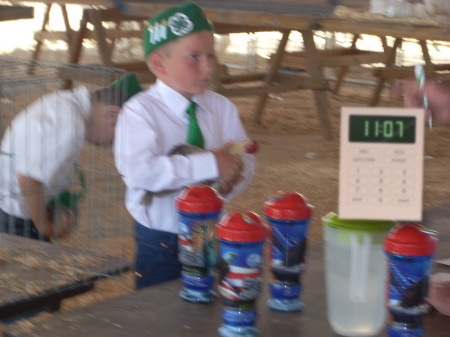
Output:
11 h 07 min
